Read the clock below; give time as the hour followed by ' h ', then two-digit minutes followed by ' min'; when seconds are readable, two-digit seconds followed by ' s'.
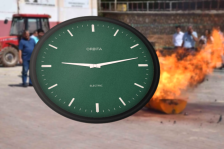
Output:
9 h 13 min
